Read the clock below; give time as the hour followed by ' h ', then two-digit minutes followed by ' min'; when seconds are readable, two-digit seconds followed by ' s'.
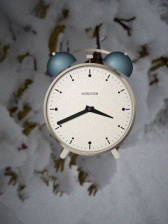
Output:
3 h 41 min
